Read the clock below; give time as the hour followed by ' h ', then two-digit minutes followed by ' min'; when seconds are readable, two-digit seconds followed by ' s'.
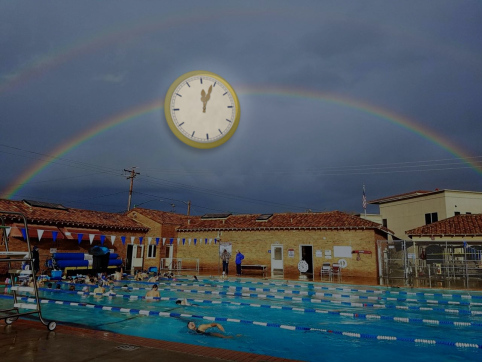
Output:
12 h 04 min
